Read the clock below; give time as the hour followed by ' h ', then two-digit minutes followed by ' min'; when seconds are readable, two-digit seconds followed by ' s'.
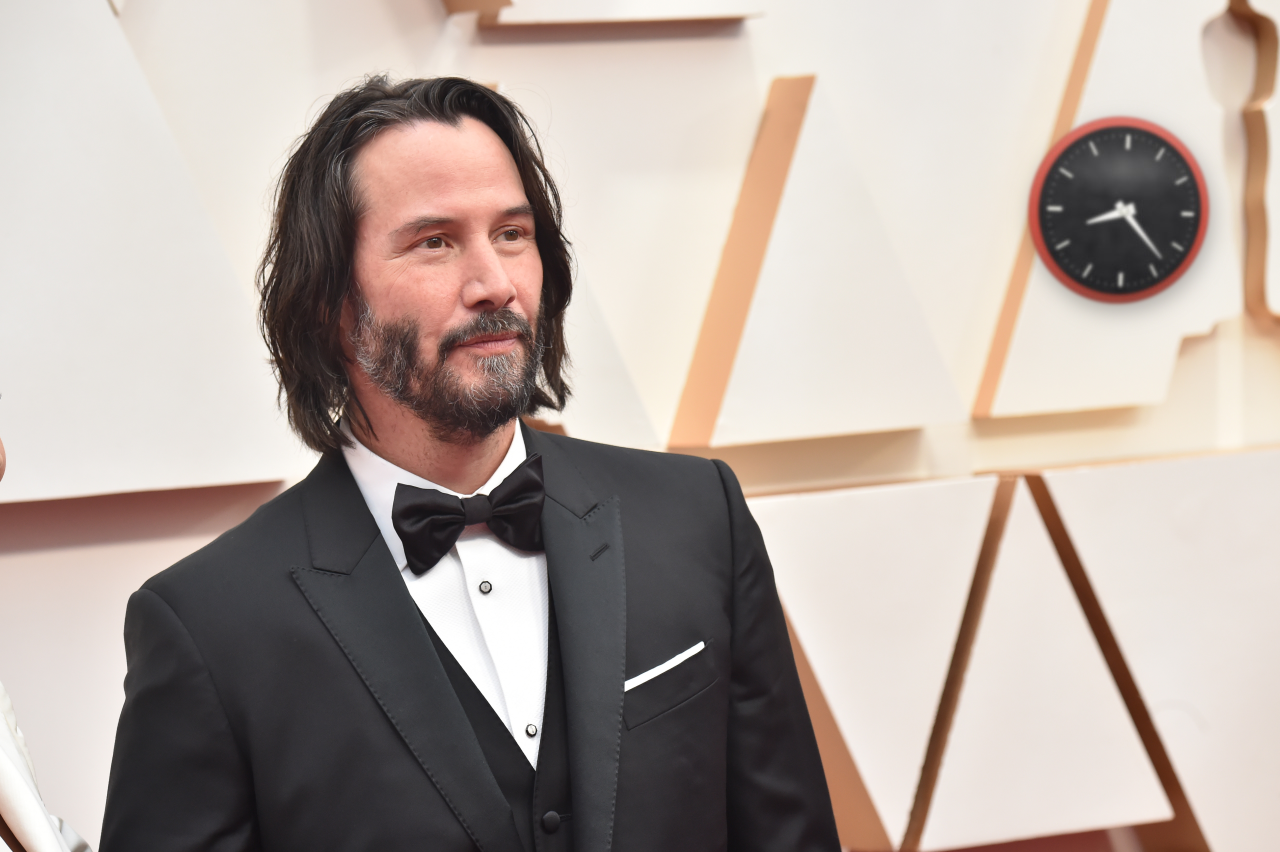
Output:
8 h 23 min
